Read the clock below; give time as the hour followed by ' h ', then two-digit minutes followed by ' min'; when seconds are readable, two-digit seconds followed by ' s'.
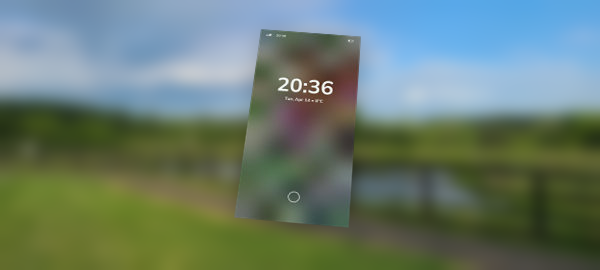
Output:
20 h 36 min
